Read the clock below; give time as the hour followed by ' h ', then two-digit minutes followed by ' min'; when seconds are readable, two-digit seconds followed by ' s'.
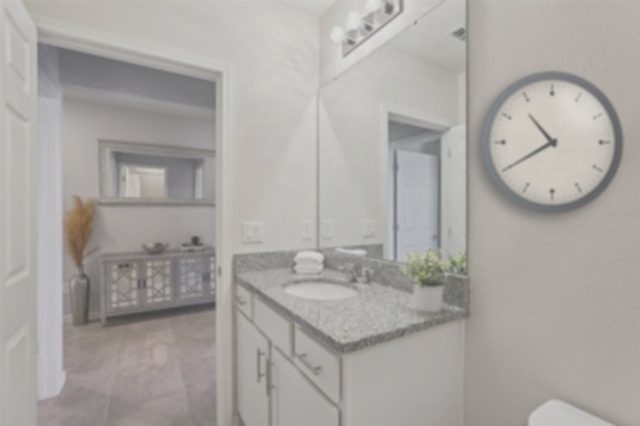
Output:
10 h 40 min
